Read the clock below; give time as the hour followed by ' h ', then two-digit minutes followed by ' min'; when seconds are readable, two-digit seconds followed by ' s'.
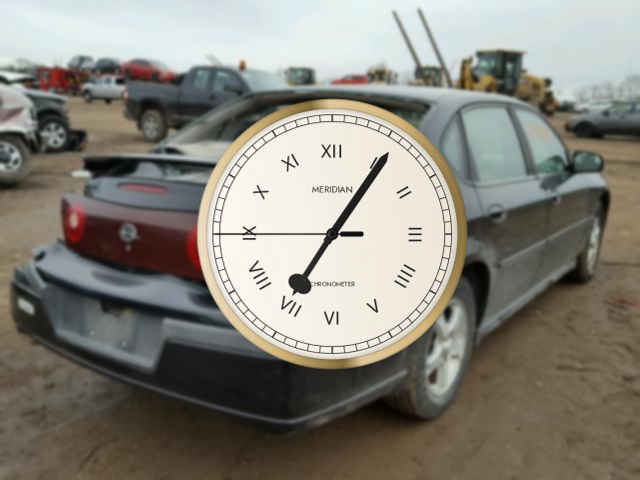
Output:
7 h 05 min 45 s
